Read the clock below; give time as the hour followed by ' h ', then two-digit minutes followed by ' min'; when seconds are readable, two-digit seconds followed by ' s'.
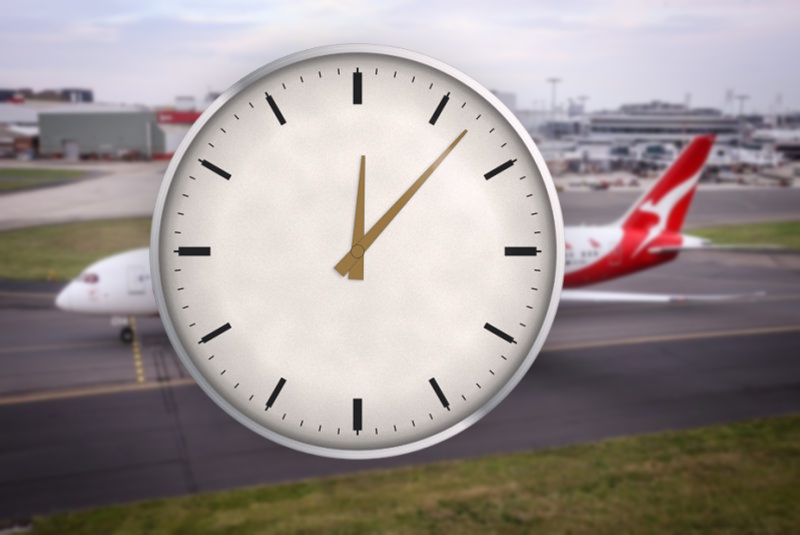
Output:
12 h 07 min
